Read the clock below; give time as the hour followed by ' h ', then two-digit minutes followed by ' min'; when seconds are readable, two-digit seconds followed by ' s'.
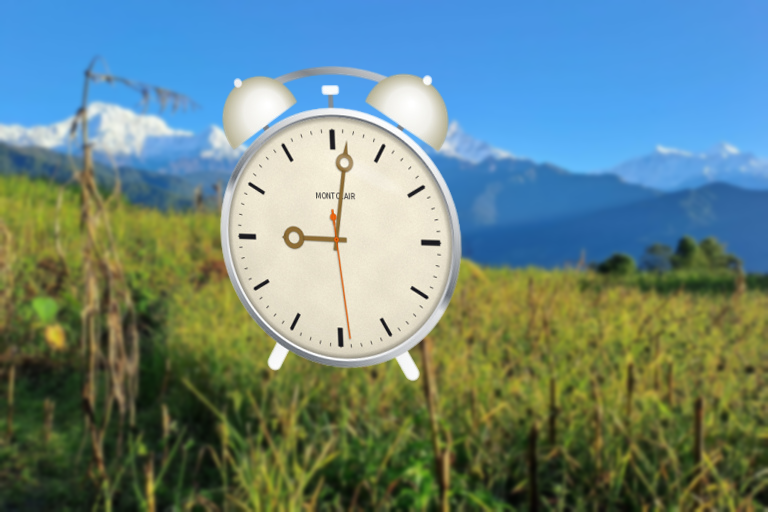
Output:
9 h 01 min 29 s
